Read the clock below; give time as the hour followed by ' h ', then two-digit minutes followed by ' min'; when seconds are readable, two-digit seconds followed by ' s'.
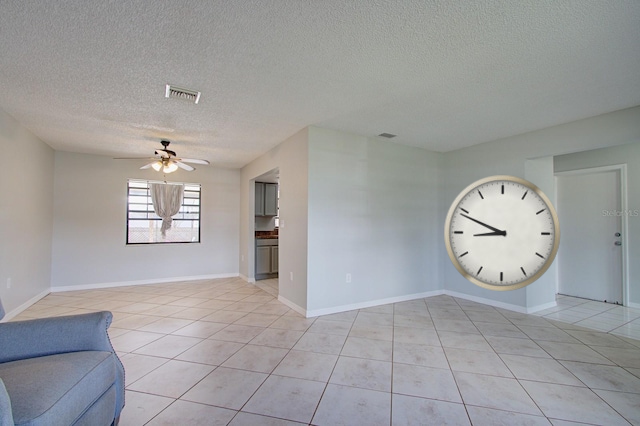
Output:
8 h 49 min
